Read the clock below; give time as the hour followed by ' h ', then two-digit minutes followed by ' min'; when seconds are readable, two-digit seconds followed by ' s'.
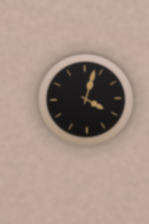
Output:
4 h 03 min
